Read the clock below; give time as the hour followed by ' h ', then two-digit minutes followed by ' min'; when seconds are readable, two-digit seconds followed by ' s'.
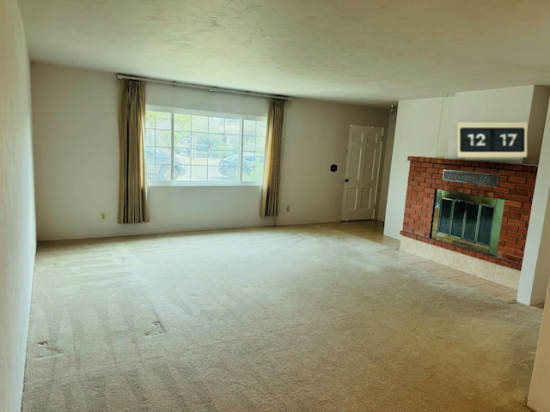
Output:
12 h 17 min
